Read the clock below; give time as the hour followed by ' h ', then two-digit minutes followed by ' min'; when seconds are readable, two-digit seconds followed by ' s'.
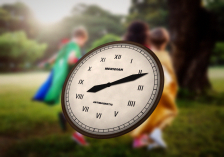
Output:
8 h 11 min
